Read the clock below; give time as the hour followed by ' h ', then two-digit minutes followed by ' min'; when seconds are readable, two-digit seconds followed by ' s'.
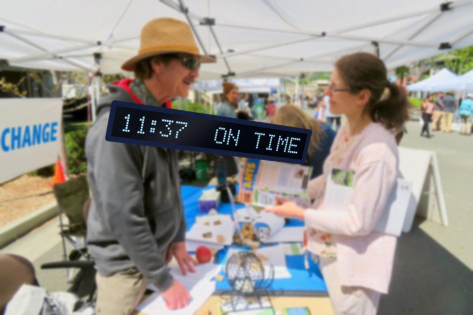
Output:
11 h 37 min
